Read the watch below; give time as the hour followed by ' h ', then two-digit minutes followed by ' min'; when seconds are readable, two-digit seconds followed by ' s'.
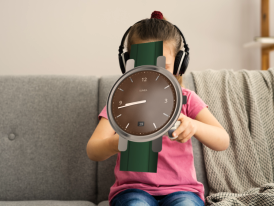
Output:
8 h 43 min
